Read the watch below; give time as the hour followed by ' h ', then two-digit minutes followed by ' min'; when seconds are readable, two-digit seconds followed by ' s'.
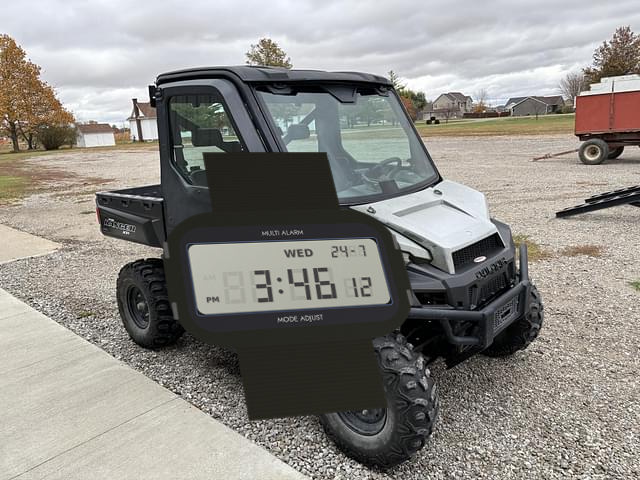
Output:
3 h 46 min 12 s
